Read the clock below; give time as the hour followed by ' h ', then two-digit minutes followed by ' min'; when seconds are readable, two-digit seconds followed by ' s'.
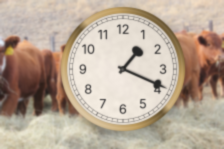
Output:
1 h 19 min
